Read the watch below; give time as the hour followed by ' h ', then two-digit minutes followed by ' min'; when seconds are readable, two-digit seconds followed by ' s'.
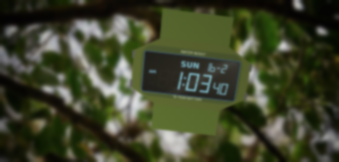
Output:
1 h 03 min 40 s
